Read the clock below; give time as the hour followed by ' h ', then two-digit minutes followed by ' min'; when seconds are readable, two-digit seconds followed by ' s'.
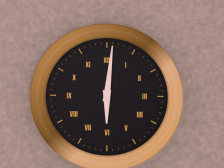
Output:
6 h 01 min
